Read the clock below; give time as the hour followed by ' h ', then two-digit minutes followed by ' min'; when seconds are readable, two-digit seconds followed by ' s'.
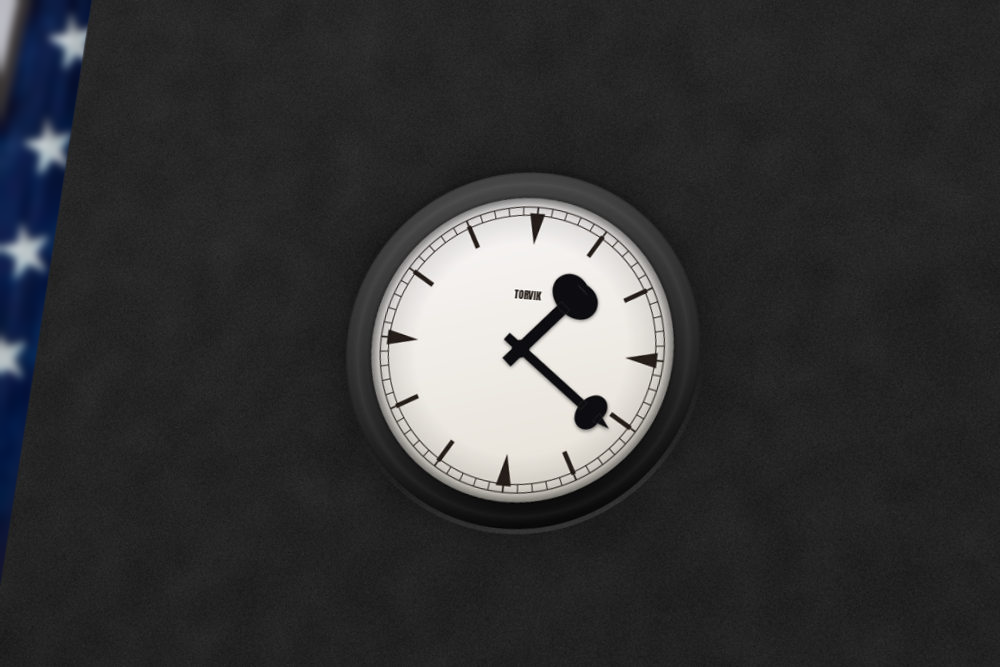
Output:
1 h 21 min
